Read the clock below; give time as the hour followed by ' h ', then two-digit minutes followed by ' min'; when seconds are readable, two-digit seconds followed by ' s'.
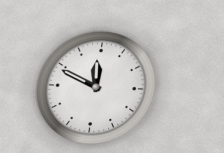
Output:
11 h 49 min
